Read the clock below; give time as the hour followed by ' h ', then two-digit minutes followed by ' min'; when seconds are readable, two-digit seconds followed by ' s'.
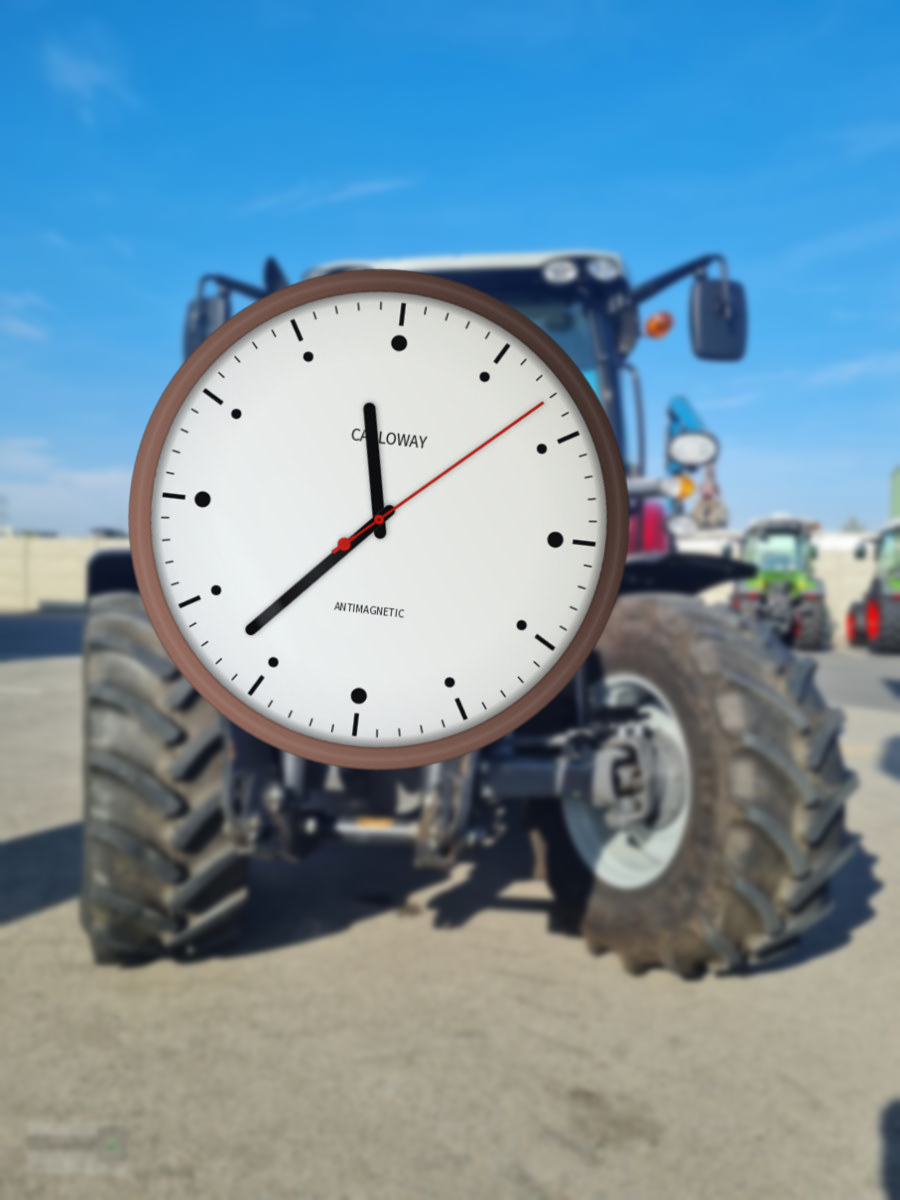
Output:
11 h 37 min 08 s
